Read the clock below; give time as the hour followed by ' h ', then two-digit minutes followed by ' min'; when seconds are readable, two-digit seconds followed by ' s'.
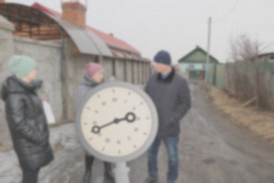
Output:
2 h 42 min
